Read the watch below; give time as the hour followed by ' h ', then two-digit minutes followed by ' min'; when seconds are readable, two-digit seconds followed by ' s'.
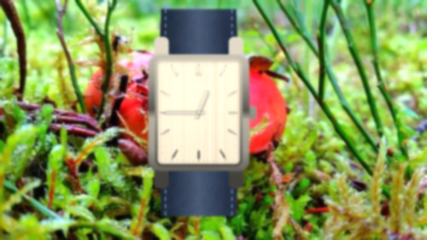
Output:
12 h 45 min
